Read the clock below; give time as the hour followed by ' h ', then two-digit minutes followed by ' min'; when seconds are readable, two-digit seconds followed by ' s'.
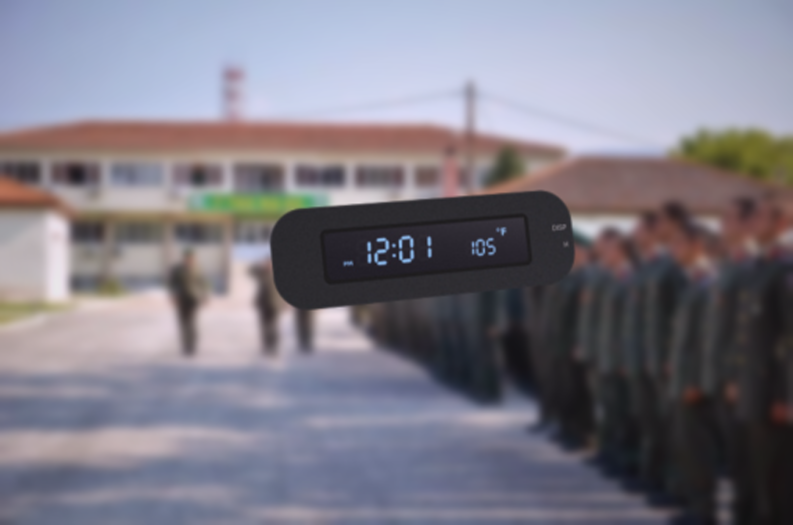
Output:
12 h 01 min
